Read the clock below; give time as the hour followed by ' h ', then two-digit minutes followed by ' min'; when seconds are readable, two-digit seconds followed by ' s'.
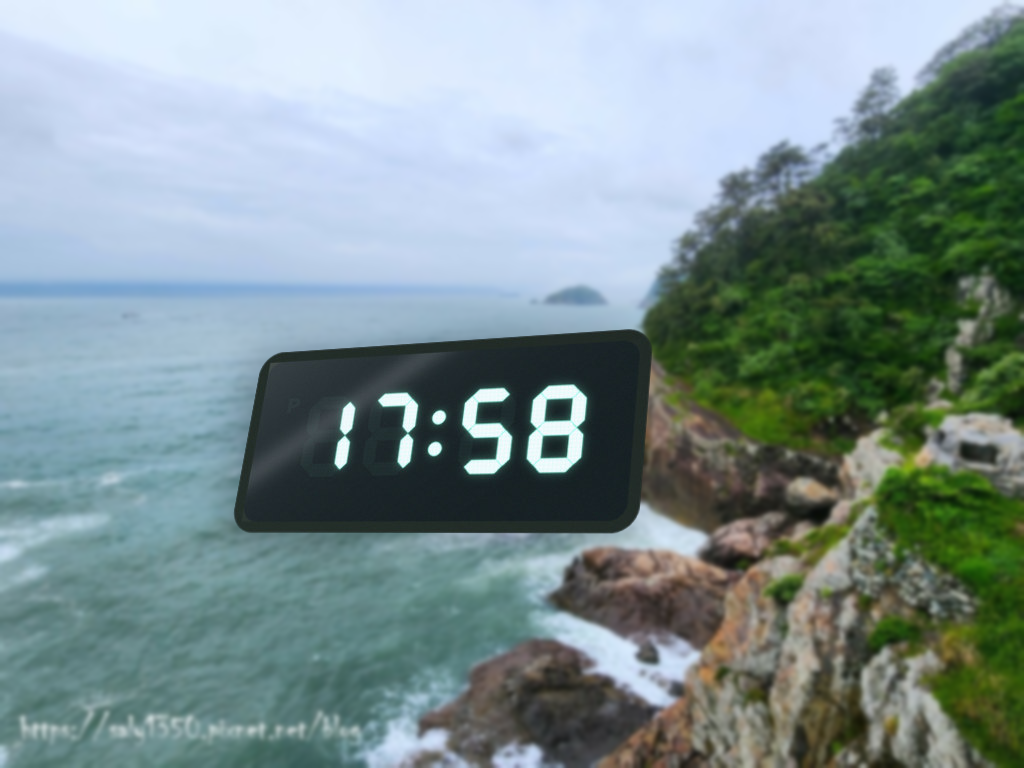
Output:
17 h 58 min
